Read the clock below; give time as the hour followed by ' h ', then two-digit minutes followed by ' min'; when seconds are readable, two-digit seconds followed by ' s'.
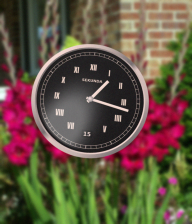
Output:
1 h 17 min
